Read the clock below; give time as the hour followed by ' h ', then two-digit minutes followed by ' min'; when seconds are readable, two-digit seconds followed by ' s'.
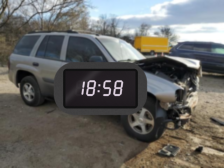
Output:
18 h 58 min
